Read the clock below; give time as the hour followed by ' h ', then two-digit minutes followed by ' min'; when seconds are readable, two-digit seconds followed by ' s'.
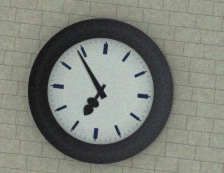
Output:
6 h 54 min
